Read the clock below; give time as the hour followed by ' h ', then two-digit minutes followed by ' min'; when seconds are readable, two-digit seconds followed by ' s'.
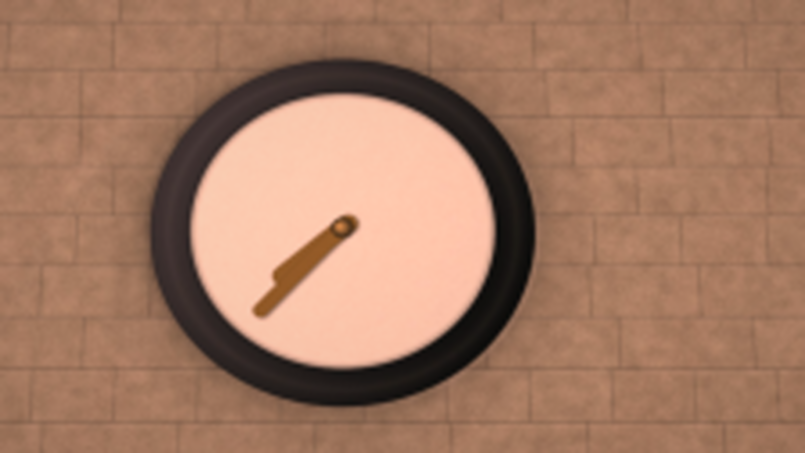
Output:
7 h 37 min
